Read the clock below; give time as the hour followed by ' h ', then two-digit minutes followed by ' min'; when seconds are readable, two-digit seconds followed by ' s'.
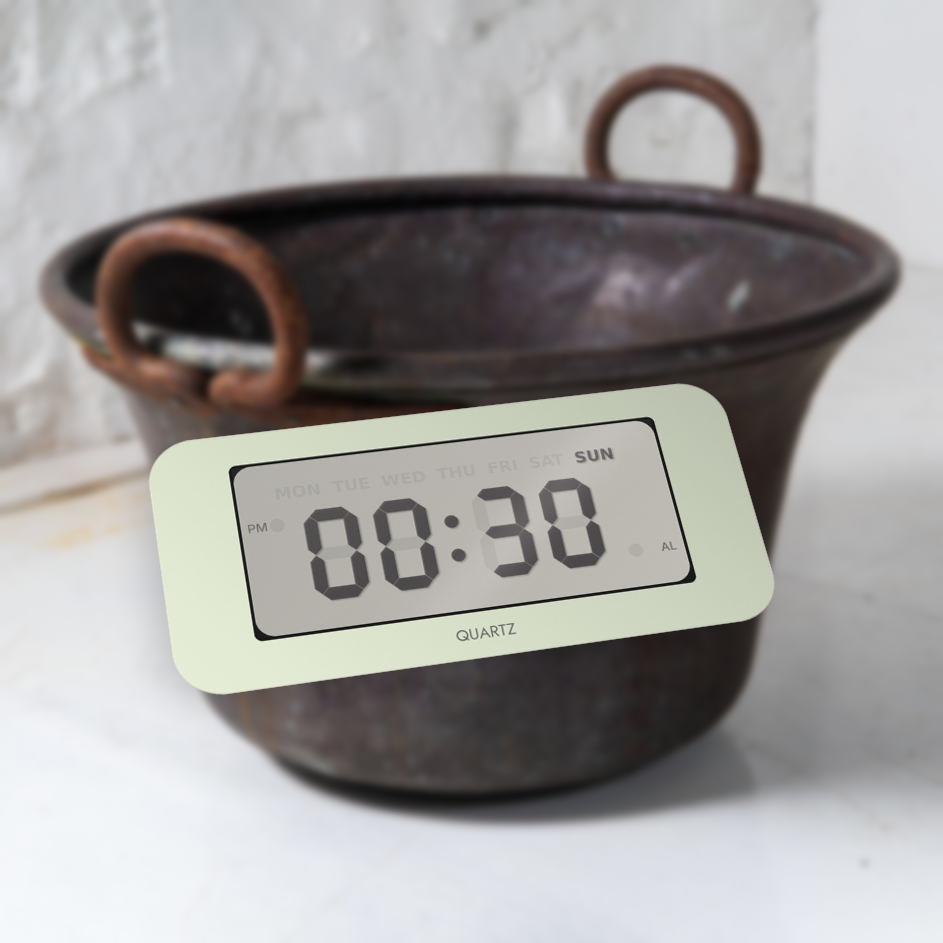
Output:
0 h 30 min
